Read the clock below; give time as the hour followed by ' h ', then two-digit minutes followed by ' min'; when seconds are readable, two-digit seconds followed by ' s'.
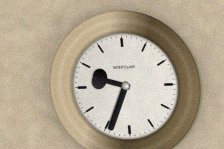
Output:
9 h 34 min
